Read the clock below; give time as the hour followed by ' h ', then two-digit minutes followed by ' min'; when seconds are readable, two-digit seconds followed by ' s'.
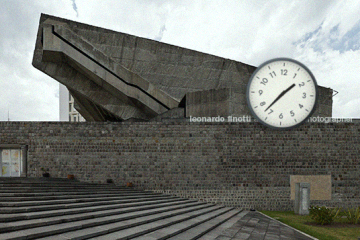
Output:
1 h 37 min
